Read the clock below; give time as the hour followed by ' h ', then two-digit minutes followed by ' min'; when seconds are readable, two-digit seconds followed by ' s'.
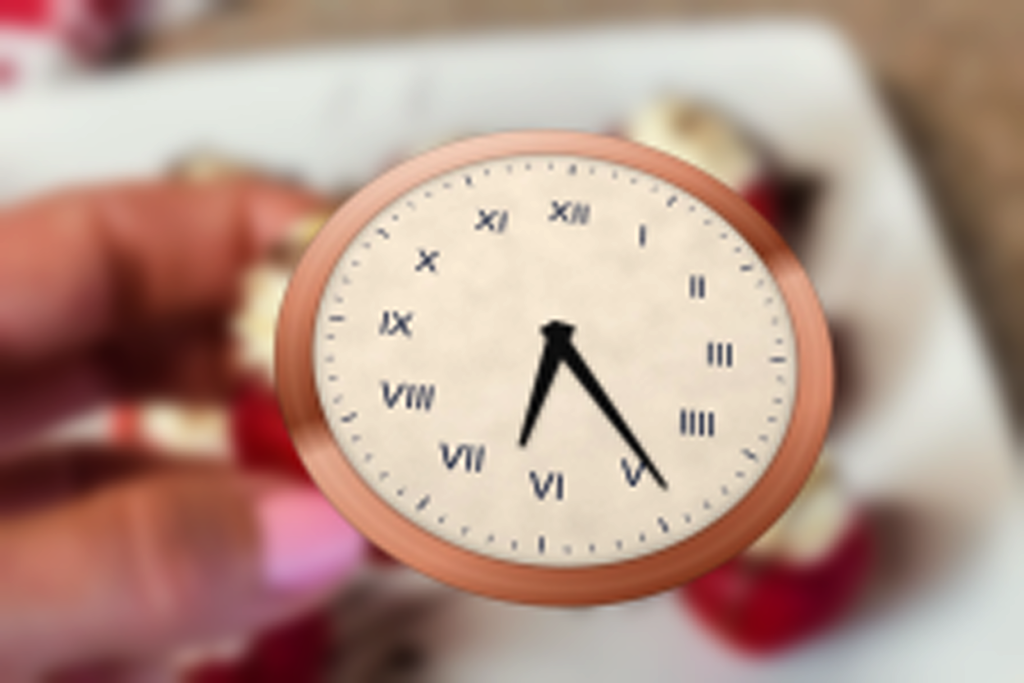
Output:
6 h 24 min
